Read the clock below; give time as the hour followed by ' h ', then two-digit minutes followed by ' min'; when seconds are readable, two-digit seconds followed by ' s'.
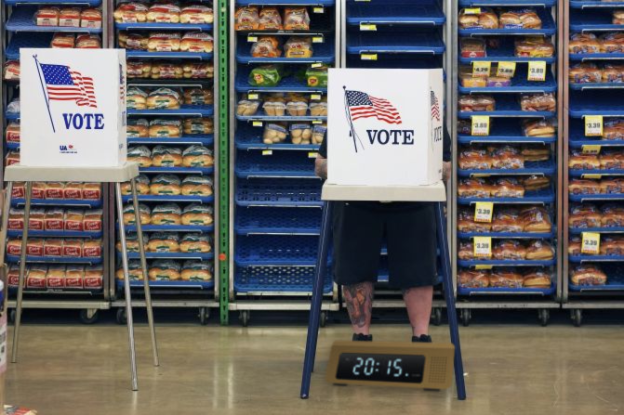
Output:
20 h 15 min
